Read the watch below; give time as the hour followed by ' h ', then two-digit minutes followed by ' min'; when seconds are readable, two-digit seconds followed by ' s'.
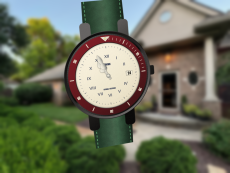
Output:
10 h 56 min
